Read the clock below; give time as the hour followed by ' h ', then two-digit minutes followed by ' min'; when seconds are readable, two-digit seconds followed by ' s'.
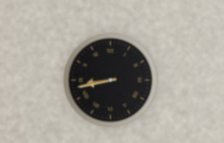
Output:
8 h 43 min
